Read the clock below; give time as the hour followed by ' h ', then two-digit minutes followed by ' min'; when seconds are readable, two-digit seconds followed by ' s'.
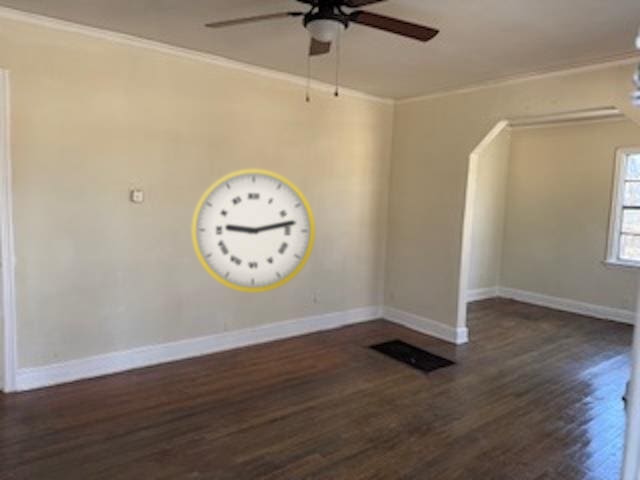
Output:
9 h 13 min
